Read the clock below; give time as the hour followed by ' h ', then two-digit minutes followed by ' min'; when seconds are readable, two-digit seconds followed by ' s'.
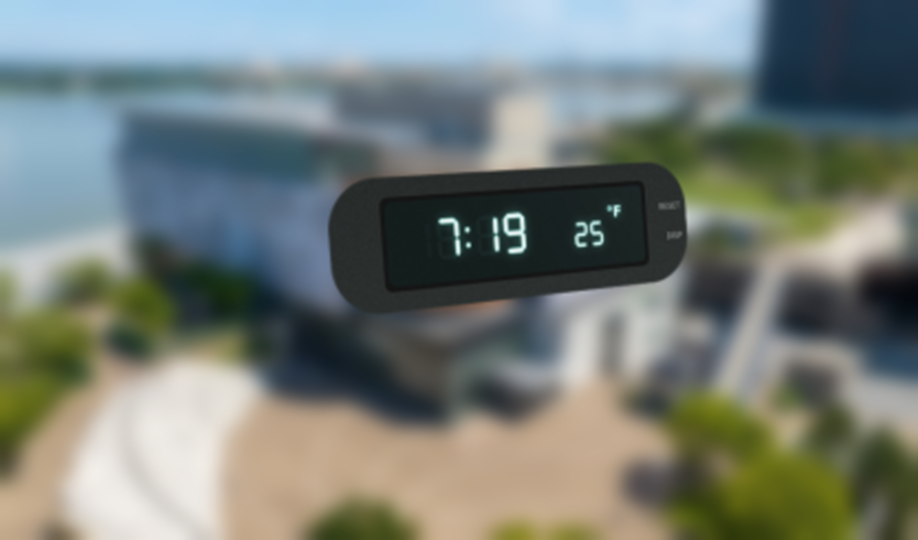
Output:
7 h 19 min
